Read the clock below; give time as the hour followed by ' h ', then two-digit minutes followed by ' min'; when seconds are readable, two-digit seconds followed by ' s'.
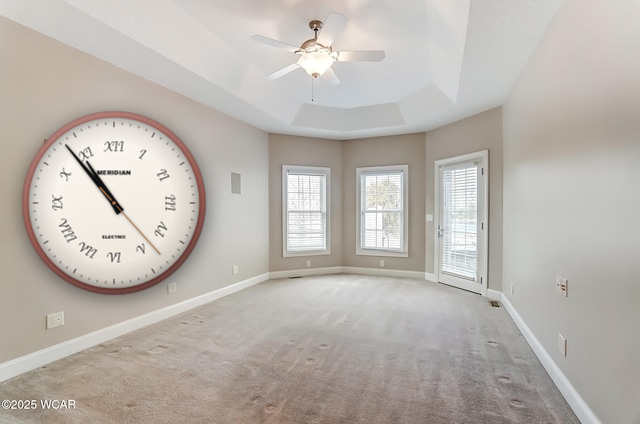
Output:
10 h 53 min 23 s
